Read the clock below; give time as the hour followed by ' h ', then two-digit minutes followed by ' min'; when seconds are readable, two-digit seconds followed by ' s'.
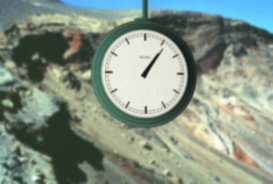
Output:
1 h 06 min
